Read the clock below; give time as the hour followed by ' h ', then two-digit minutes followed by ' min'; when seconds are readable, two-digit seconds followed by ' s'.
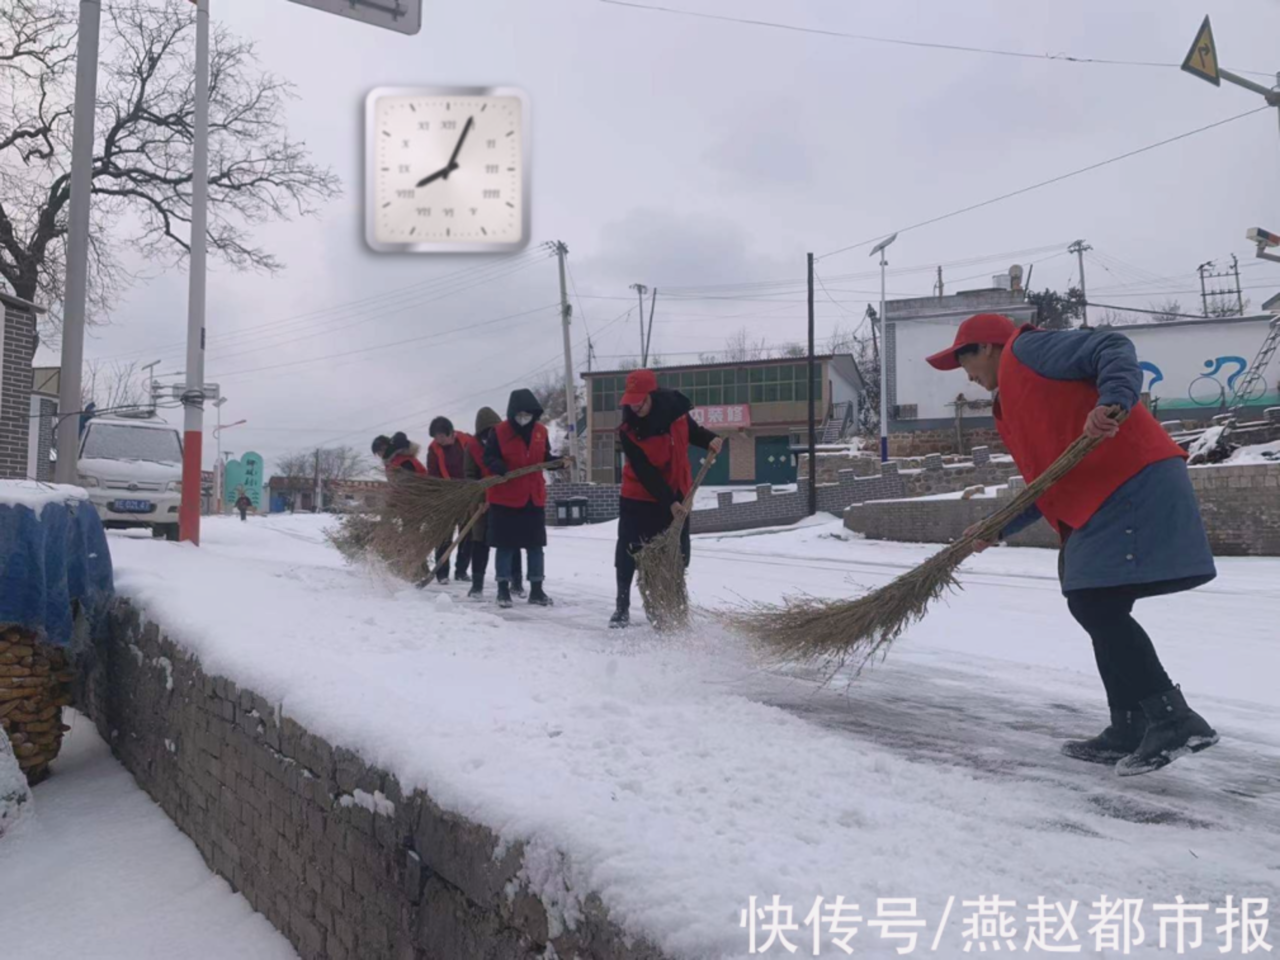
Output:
8 h 04 min
